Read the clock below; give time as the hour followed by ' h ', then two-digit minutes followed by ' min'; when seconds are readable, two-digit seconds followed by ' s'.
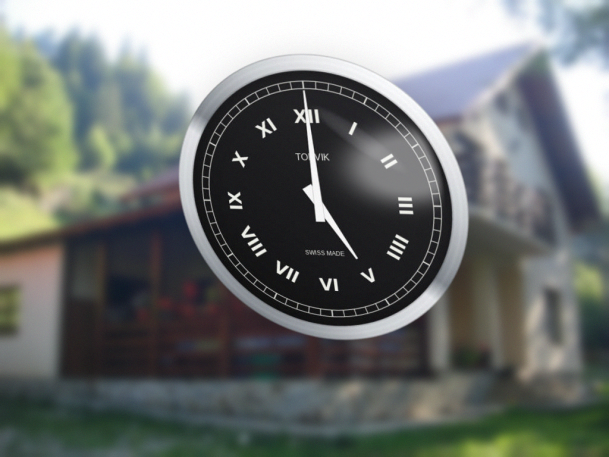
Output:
5 h 00 min
